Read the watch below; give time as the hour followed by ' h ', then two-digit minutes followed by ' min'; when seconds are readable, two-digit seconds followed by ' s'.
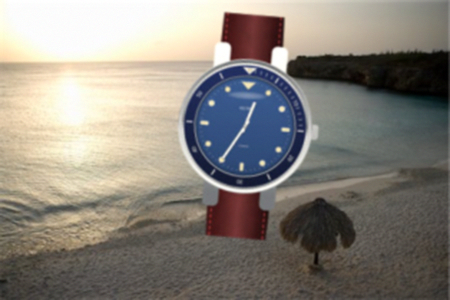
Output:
12 h 35 min
